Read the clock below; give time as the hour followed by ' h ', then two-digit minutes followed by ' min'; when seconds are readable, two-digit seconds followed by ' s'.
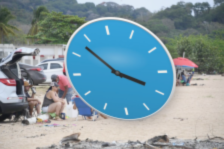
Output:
3 h 53 min
